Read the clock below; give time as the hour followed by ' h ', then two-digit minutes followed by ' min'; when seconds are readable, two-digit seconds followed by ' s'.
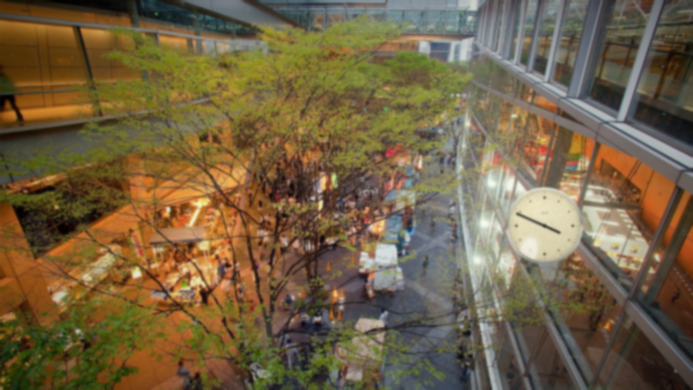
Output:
3 h 49 min
